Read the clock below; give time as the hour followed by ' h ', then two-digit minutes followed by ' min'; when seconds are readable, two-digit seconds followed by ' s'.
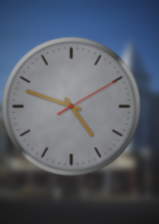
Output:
4 h 48 min 10 s
